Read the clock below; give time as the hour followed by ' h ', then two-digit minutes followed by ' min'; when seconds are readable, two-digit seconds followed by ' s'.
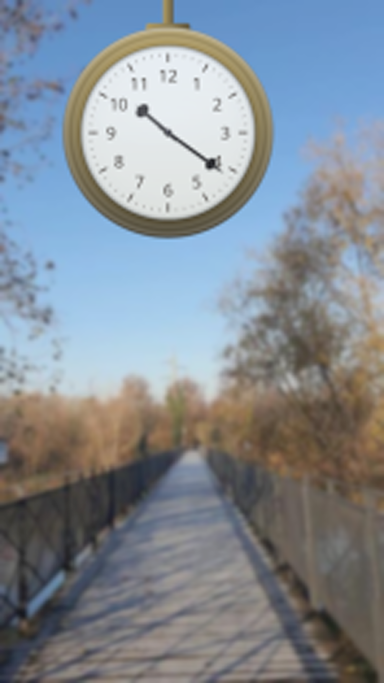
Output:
10 h 21 min
